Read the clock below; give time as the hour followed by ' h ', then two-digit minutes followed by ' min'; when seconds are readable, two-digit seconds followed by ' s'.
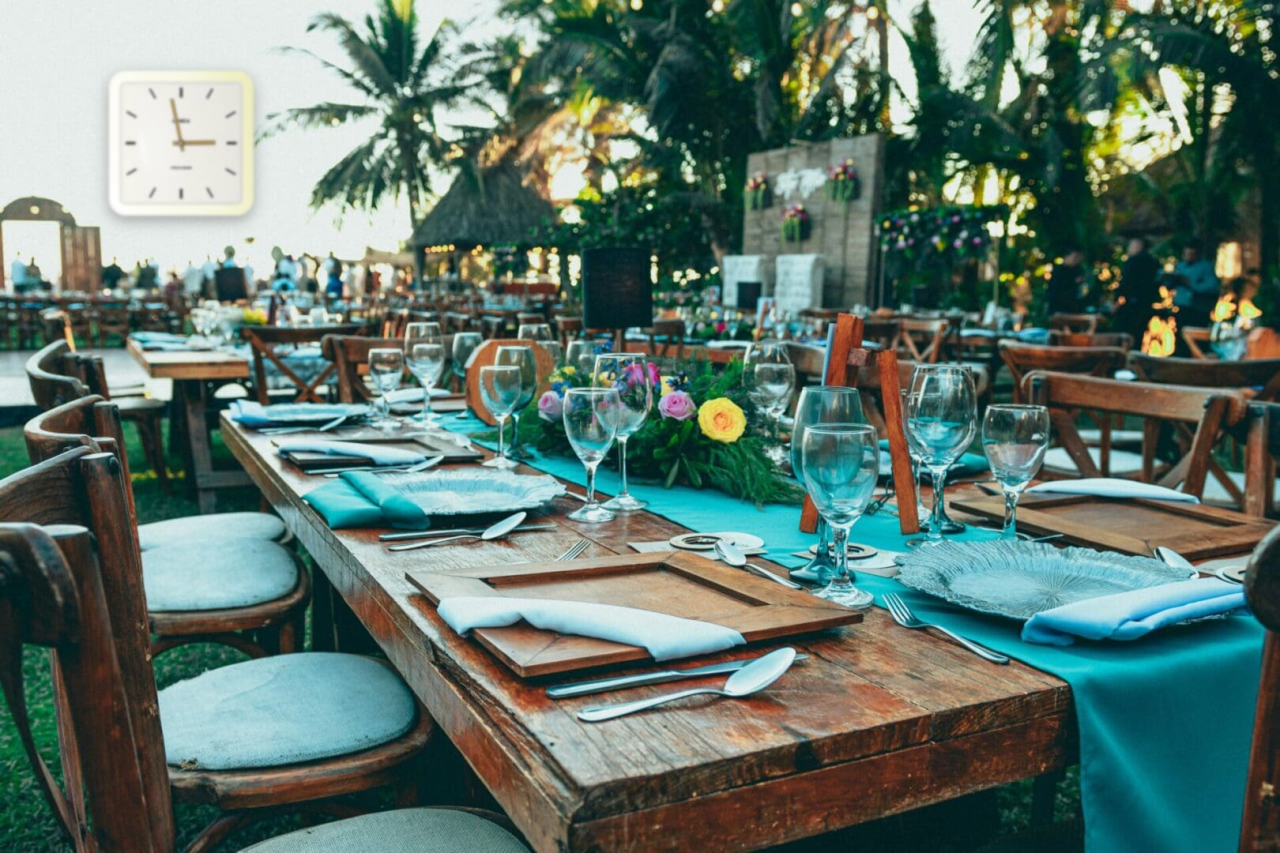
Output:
2 h 58 min
